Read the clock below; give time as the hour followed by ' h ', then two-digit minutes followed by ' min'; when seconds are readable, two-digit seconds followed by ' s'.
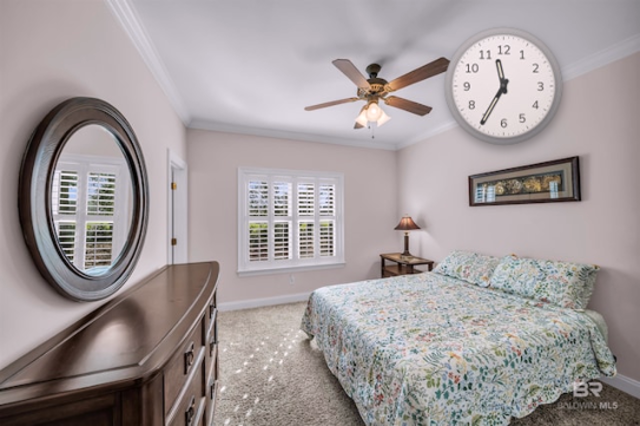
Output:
11 h 35 min
